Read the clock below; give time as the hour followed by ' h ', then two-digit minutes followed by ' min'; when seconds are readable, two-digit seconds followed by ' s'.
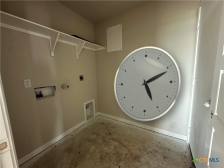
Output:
5 h 11 min
